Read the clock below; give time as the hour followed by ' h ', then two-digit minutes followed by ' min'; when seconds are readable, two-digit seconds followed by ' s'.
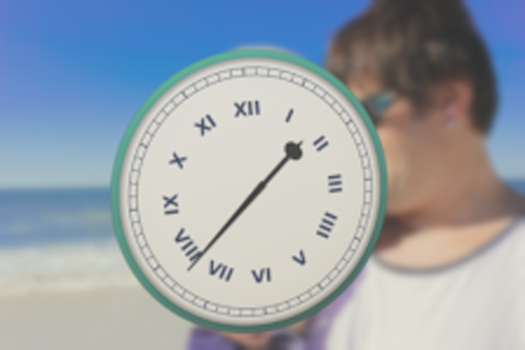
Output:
1 h 38 min
